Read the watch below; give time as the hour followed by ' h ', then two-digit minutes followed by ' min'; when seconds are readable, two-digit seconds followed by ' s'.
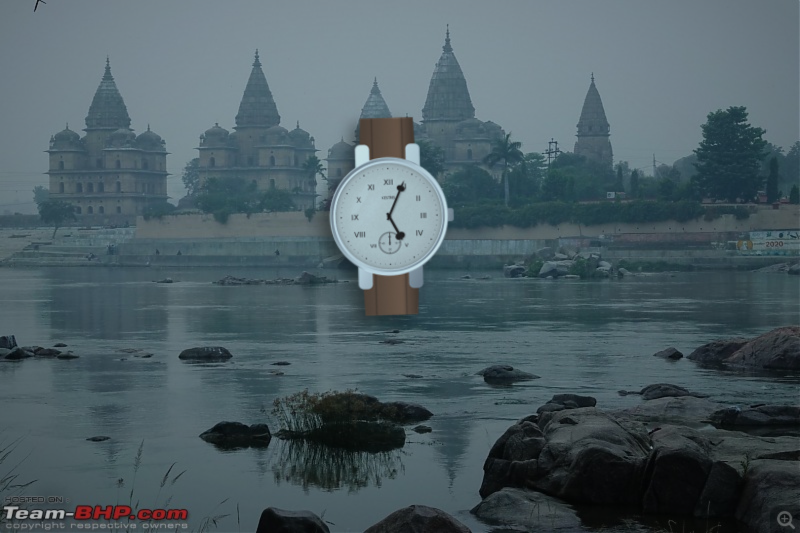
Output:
5 h 04 min
